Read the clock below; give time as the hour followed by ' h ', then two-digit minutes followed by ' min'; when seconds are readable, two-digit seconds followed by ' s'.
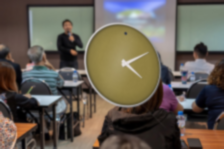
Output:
4 h 10 min
